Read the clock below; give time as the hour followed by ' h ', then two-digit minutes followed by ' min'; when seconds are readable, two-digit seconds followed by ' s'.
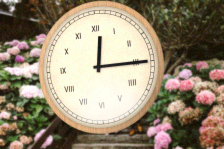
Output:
12 h 15 min
